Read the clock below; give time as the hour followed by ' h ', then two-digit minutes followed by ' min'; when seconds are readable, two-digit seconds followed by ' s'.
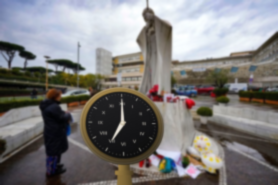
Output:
7 h 00 min
